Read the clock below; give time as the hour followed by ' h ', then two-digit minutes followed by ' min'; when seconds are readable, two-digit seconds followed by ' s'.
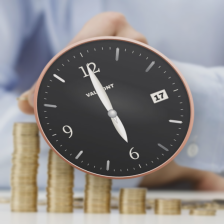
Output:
6 h 00 min
